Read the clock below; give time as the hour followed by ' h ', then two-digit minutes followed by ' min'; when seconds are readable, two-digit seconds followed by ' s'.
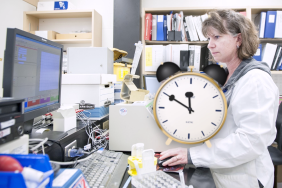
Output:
11 h 50 min
